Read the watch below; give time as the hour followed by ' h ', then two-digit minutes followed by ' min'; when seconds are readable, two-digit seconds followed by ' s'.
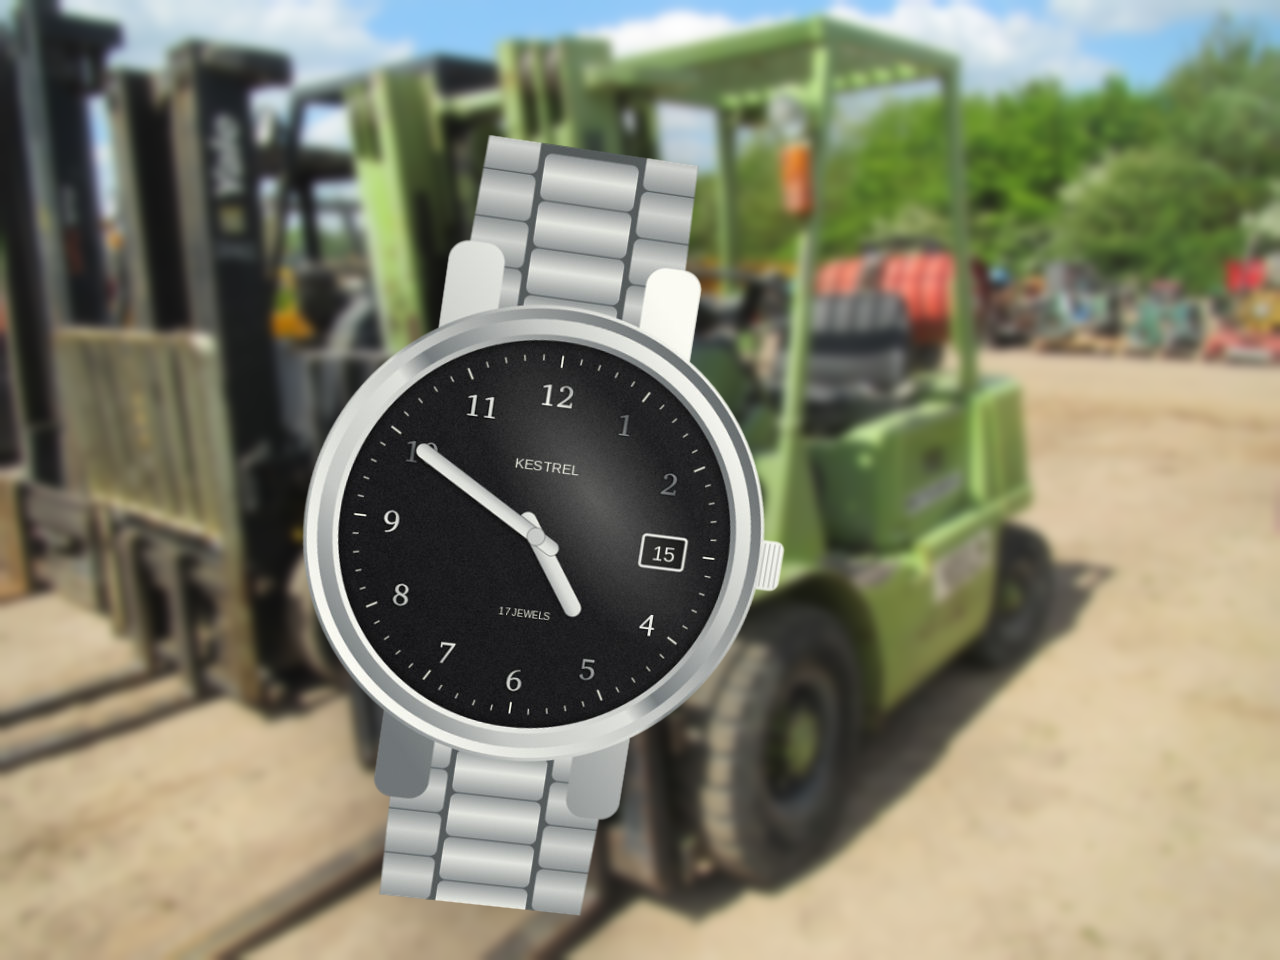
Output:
4 h 50 min
